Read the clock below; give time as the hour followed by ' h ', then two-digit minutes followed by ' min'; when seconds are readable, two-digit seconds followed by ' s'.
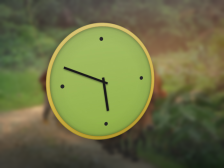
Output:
5 h 49 min
